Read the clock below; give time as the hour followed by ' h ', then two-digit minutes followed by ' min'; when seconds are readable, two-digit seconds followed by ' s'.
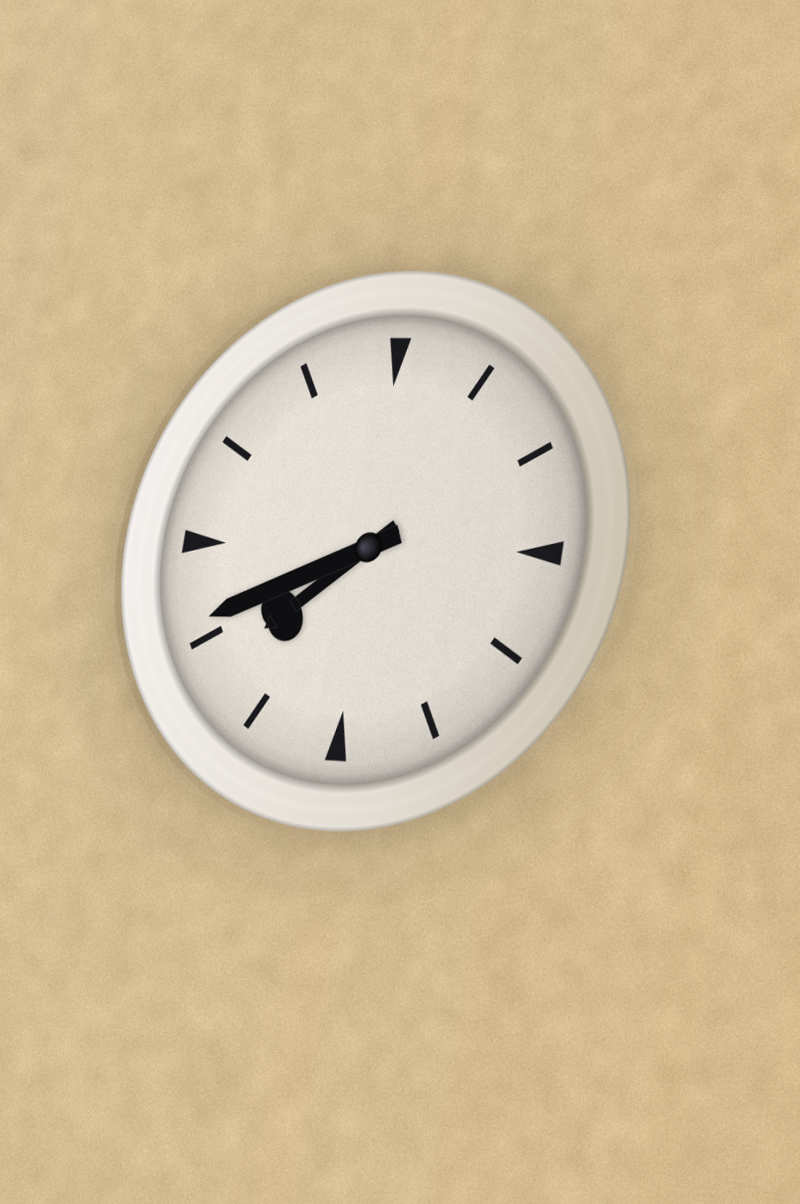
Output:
7 h 41 min
